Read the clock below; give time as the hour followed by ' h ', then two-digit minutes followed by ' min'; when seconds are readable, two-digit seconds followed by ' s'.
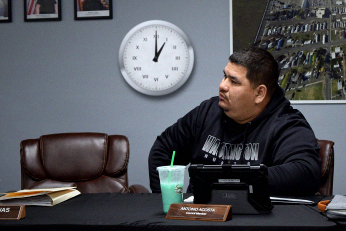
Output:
1 h 00 min
